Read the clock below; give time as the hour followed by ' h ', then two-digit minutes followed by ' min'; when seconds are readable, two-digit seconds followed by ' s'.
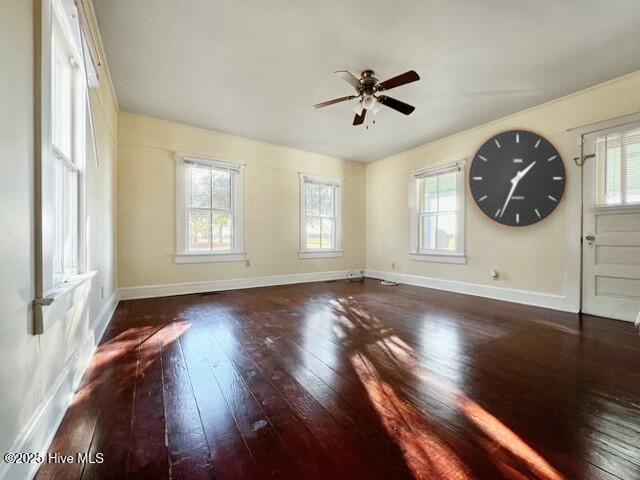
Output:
1 h 34 min
